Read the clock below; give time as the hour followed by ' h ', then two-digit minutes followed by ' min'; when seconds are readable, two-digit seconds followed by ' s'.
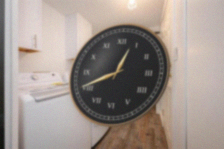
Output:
12 h 41 min
